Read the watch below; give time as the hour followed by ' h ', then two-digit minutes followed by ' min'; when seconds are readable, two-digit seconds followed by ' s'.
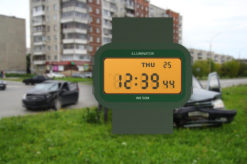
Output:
12 h 39 min 44 s
